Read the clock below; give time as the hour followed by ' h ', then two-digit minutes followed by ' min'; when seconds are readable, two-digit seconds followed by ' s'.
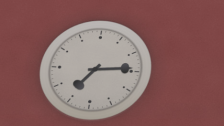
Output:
7 h 14 min
